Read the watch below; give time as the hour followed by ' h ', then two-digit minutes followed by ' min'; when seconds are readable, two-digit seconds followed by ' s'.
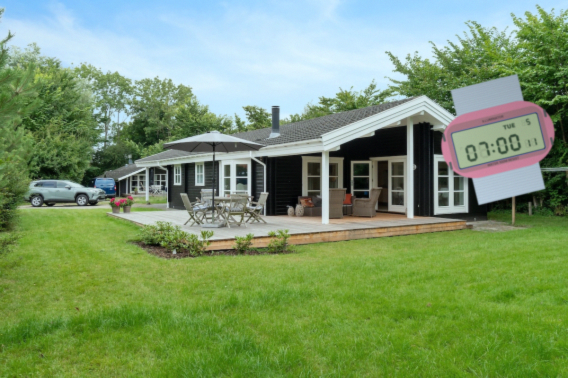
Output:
7 h 00 min
